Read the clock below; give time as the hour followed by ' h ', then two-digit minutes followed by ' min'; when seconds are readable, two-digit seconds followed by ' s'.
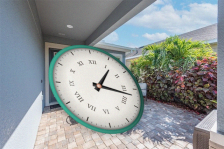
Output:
1 h 17 min
